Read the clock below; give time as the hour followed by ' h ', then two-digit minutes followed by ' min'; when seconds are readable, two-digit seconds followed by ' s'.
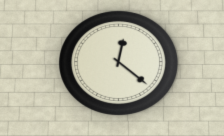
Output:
12 h 22 min
